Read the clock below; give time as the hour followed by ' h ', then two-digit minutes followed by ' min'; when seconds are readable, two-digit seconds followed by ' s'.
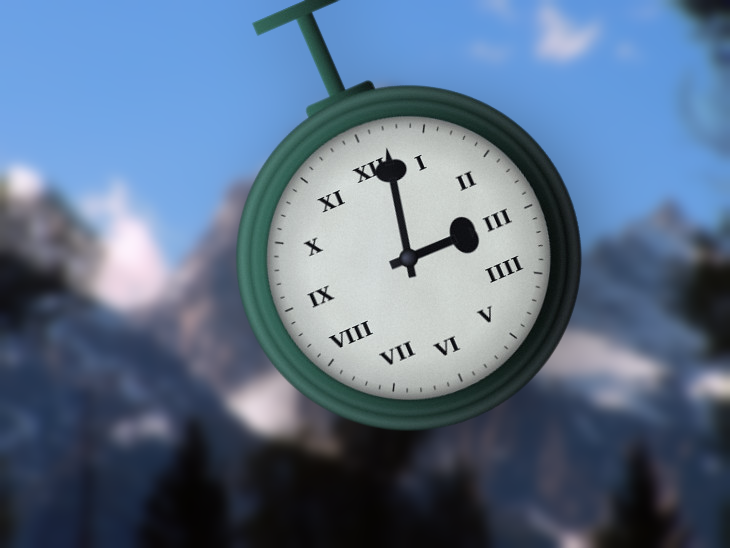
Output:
3 h 02 min
